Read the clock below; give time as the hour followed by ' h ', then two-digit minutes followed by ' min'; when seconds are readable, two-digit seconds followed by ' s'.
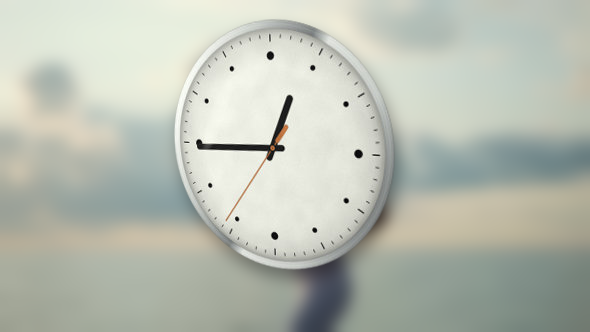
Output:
12 h 44 min 36 s
